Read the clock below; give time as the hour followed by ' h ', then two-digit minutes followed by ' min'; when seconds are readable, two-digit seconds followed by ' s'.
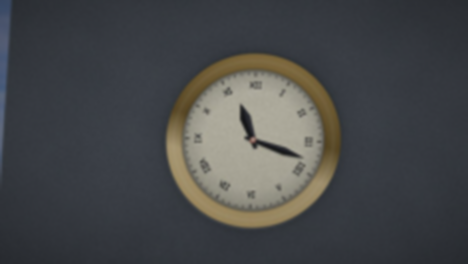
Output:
11 h 18 min
